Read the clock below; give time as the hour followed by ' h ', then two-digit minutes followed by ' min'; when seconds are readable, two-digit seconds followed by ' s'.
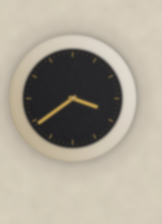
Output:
3 h 39 min
